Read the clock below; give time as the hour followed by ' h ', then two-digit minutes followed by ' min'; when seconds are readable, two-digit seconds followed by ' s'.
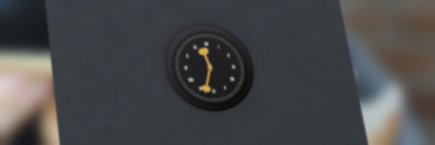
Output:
11 h 33 min
